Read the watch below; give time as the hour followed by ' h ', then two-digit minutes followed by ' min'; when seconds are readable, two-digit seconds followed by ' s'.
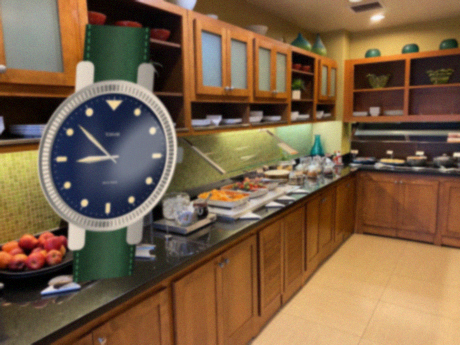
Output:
8 h 52 min
